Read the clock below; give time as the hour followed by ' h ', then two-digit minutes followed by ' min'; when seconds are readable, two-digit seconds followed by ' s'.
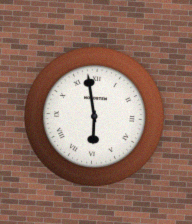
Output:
5 h 58 min
